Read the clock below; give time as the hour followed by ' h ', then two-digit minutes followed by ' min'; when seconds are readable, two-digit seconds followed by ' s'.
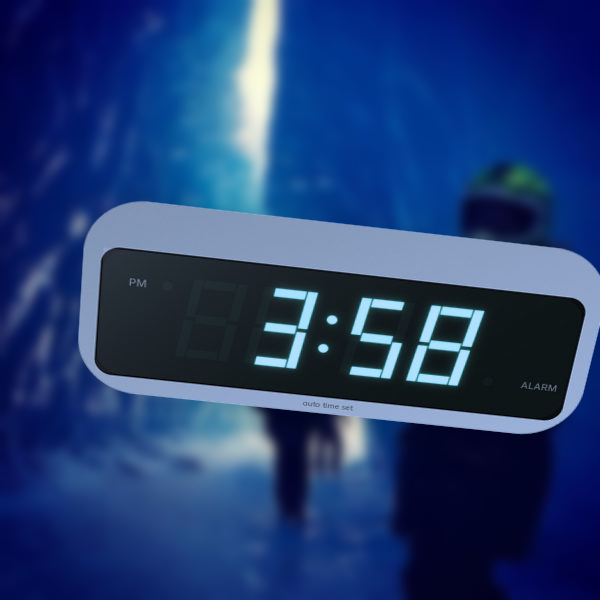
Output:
3 h 58 min
